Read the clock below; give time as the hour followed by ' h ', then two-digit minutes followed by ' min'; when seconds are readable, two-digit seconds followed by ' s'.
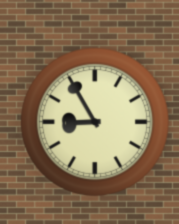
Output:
8 h 55 min
